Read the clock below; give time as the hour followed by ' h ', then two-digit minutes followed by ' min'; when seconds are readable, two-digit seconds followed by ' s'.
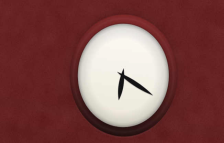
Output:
6 h 20 min
